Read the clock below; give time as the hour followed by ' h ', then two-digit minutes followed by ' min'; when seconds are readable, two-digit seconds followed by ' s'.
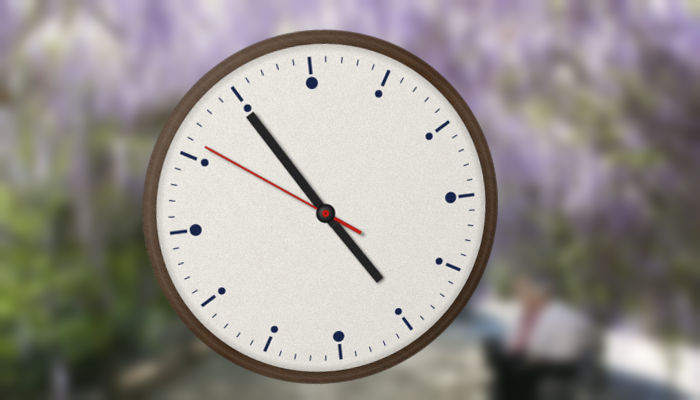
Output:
4 h 54 min 51 s
